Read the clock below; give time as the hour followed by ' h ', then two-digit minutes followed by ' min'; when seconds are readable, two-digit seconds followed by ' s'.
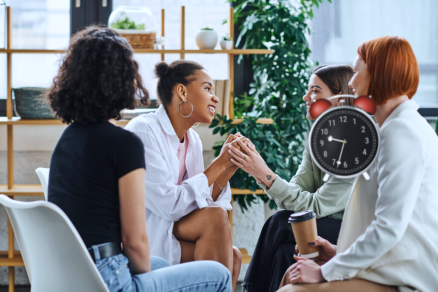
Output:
9 h 33 min
